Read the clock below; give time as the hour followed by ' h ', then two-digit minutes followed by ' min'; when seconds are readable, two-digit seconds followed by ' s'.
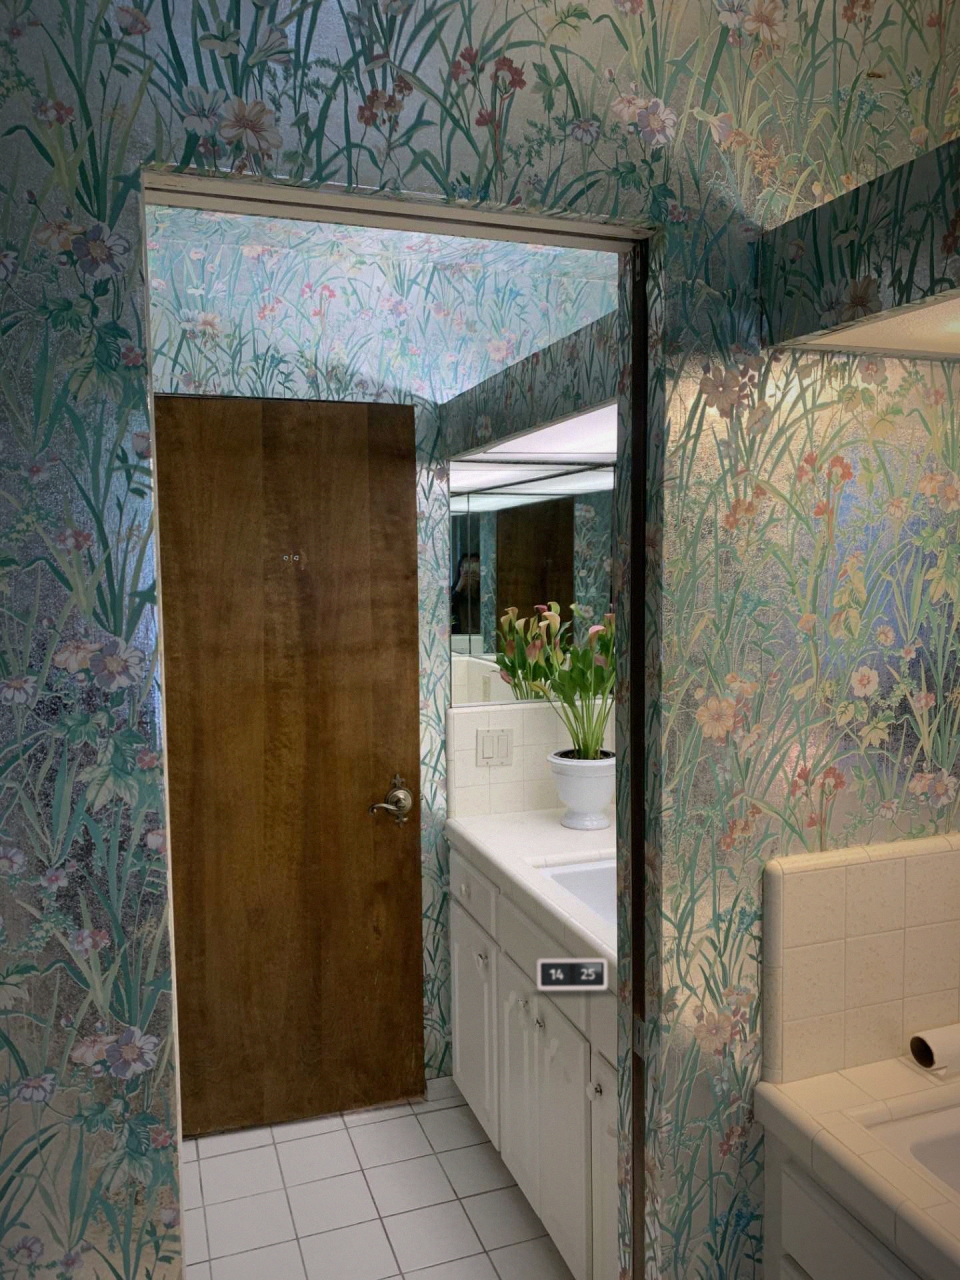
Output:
14 h 25 min
